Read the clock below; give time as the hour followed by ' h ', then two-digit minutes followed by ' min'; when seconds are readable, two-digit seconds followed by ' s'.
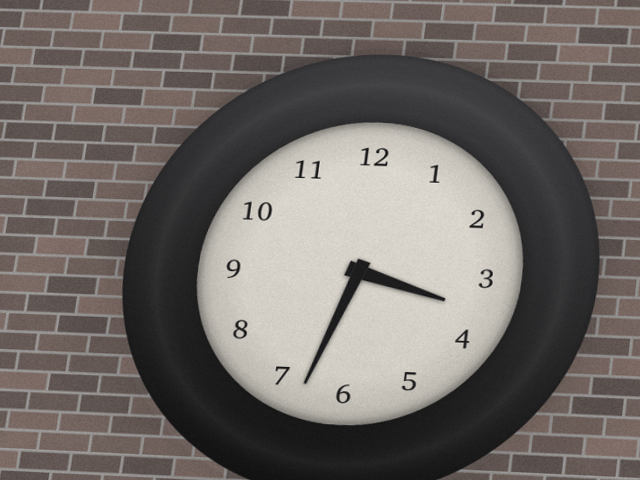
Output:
3 h 33 min
